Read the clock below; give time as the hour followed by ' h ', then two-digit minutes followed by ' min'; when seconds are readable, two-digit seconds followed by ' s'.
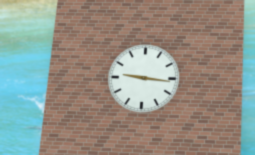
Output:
9 h 16 min
